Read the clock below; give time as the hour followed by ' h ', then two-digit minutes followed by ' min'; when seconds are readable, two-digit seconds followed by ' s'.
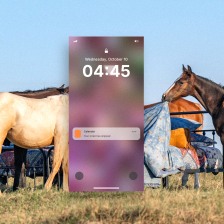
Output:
4 h 45 min
